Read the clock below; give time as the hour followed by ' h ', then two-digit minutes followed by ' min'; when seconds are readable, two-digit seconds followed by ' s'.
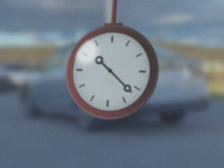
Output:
10 h 22 min
